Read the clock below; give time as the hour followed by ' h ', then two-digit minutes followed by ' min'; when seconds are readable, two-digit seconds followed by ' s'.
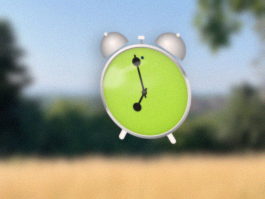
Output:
6 h 58 min
